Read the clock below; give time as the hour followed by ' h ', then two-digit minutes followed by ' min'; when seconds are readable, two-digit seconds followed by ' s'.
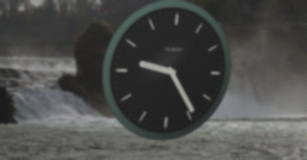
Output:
9 h 24 min
